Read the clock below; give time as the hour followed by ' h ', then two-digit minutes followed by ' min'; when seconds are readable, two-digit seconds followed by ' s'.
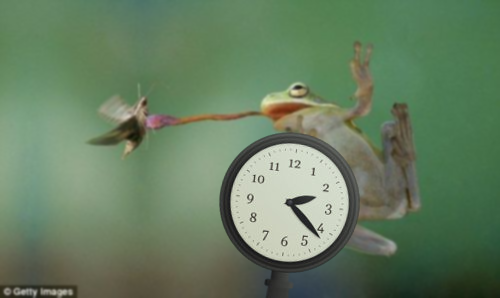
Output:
2 h 22 min
